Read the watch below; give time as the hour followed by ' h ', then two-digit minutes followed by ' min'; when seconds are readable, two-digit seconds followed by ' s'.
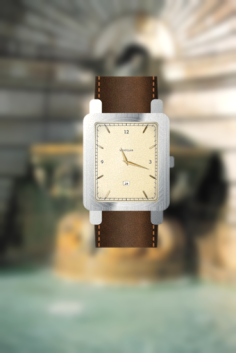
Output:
11 h 18 min
